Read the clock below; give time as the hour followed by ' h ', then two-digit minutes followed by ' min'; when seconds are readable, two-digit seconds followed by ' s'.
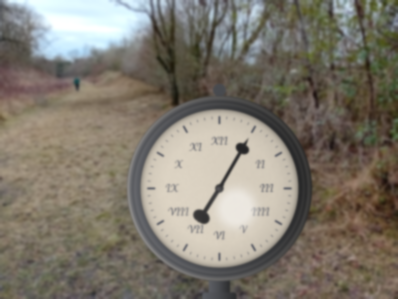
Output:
7 h 05 min
